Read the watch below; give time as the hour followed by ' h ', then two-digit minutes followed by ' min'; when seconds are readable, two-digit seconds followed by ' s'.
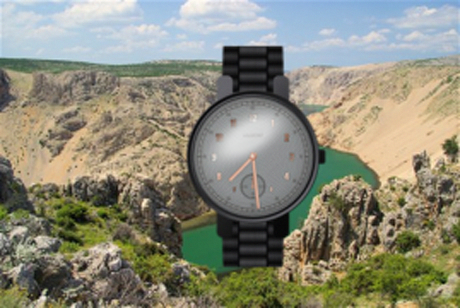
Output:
7 h 29 min
